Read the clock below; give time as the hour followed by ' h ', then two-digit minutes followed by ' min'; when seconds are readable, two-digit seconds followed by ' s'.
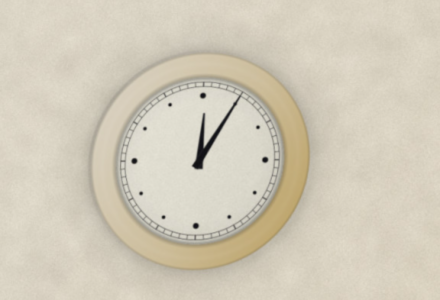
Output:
12 h 05 min
